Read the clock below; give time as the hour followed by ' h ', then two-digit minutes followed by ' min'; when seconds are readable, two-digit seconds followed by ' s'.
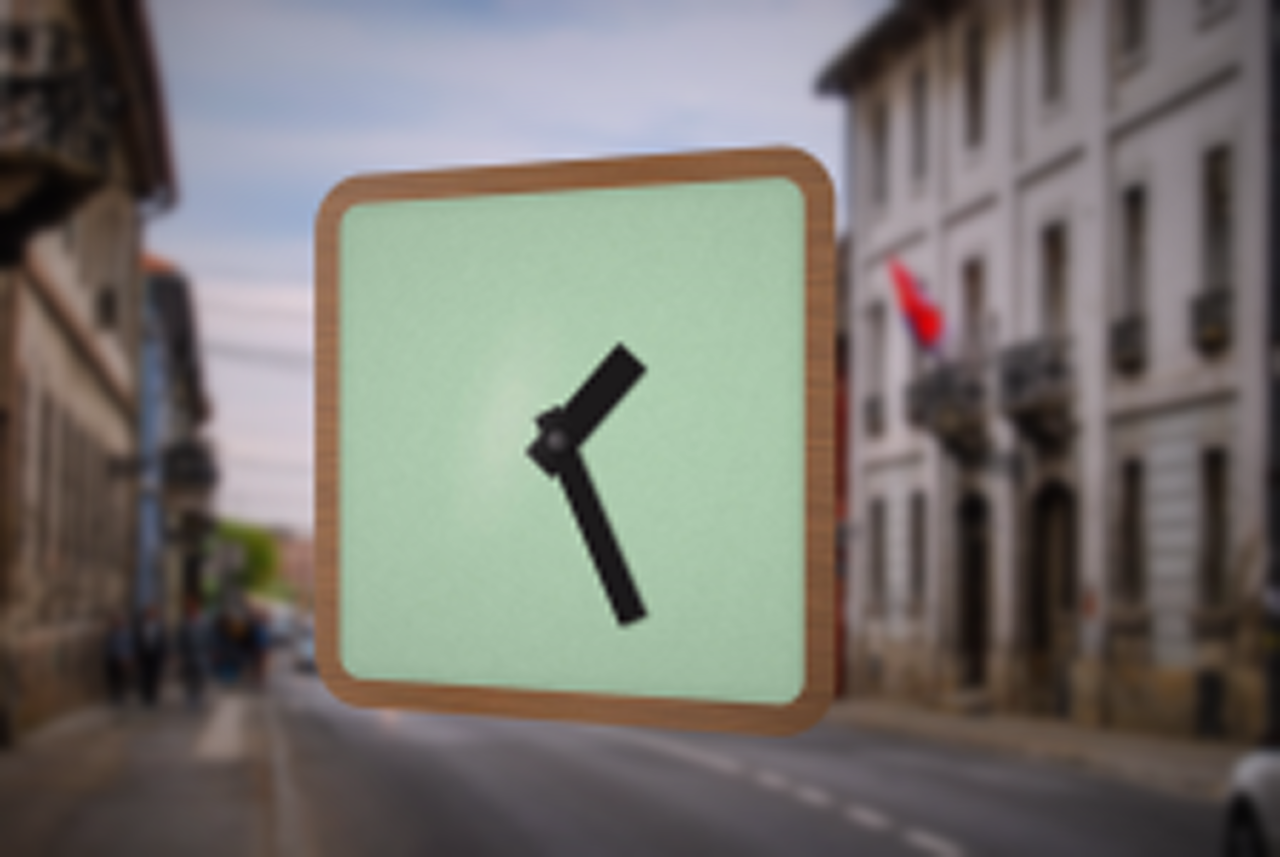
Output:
1 h 26 min
